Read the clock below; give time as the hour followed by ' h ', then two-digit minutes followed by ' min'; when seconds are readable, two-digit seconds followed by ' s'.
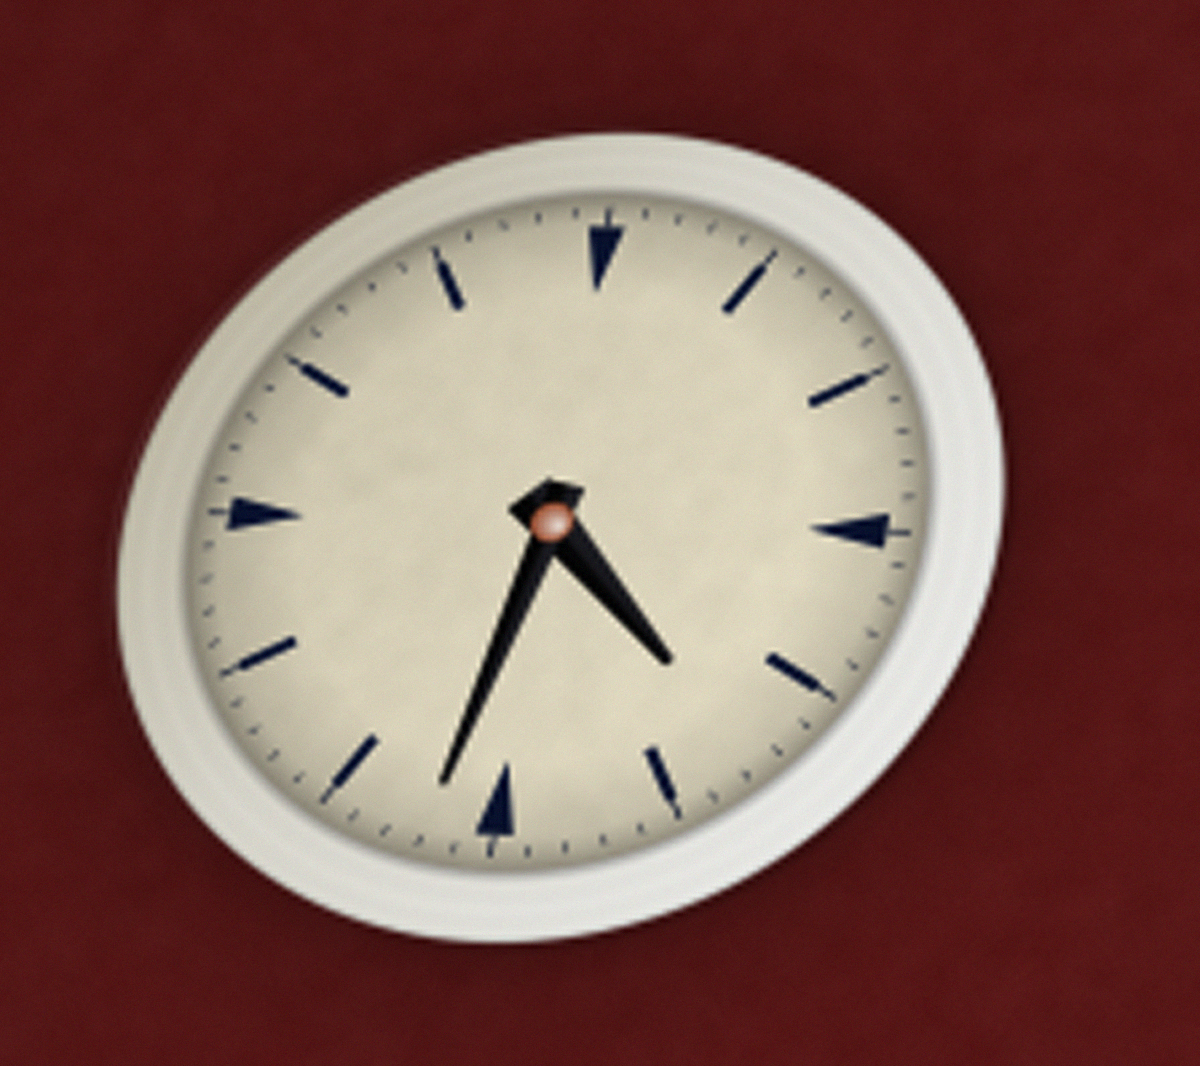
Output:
4 h 32 min
